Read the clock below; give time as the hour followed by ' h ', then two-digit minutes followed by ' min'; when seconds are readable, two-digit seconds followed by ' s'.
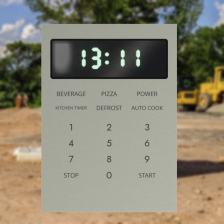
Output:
13 h 11 min
